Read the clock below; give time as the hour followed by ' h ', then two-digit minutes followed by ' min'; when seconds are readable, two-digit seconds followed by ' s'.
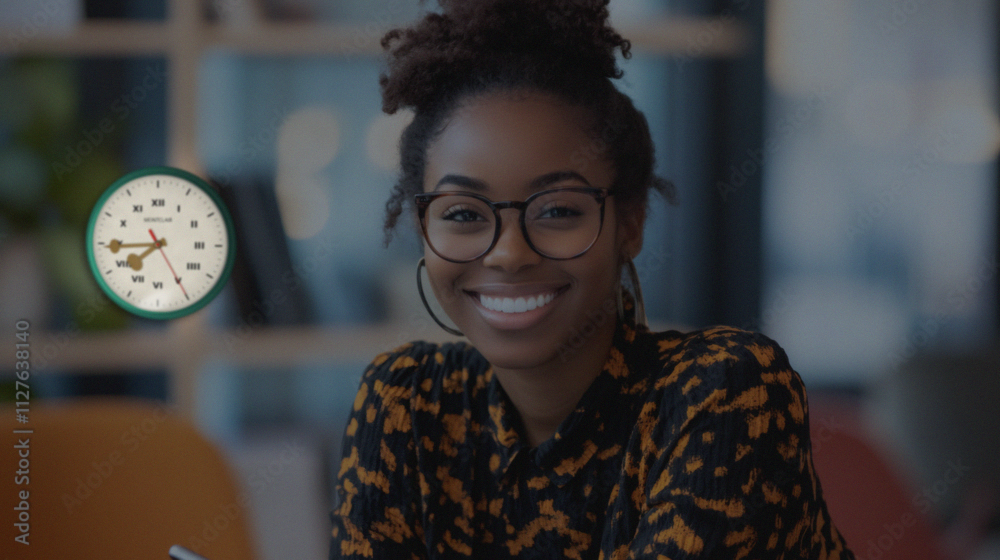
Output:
7 h 44 min 25 s
